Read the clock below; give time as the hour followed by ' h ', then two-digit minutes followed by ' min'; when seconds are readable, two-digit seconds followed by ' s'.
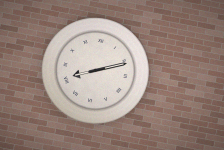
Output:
8 h 11 min
